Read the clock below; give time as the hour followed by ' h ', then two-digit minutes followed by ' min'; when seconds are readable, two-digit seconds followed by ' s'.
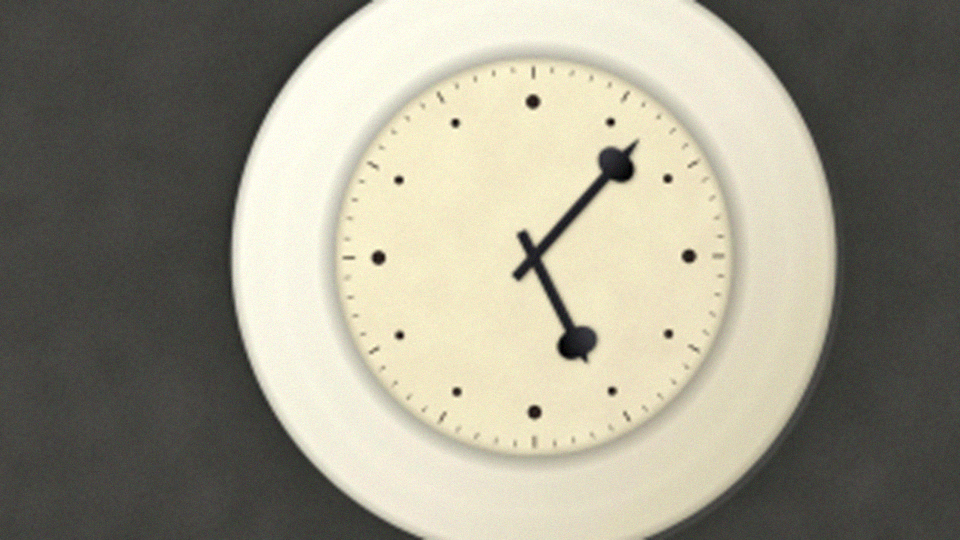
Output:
5 h 07 min
